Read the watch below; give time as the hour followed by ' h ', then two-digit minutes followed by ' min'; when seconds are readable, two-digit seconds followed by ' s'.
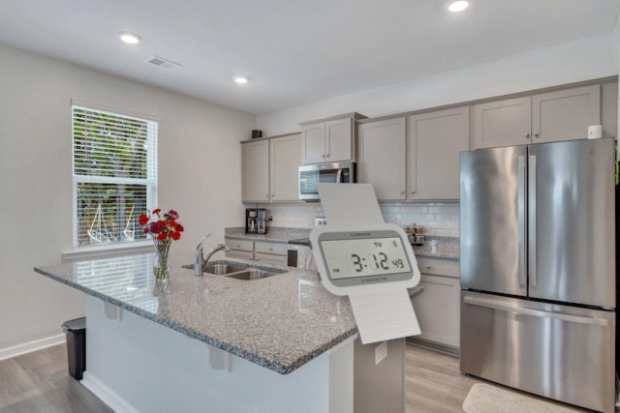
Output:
3 h 12 min
